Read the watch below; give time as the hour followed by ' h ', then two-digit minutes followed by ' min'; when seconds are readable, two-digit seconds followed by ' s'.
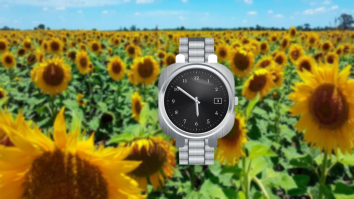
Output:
5 h 51 min
